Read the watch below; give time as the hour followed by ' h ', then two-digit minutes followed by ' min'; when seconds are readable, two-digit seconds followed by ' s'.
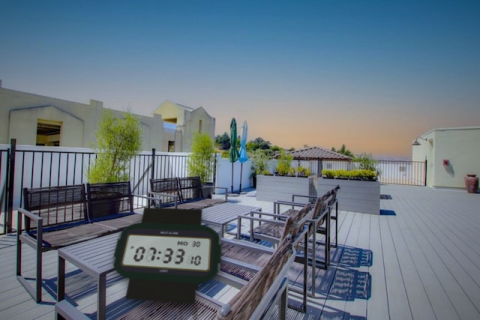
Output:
7 h 33 min 10 s
